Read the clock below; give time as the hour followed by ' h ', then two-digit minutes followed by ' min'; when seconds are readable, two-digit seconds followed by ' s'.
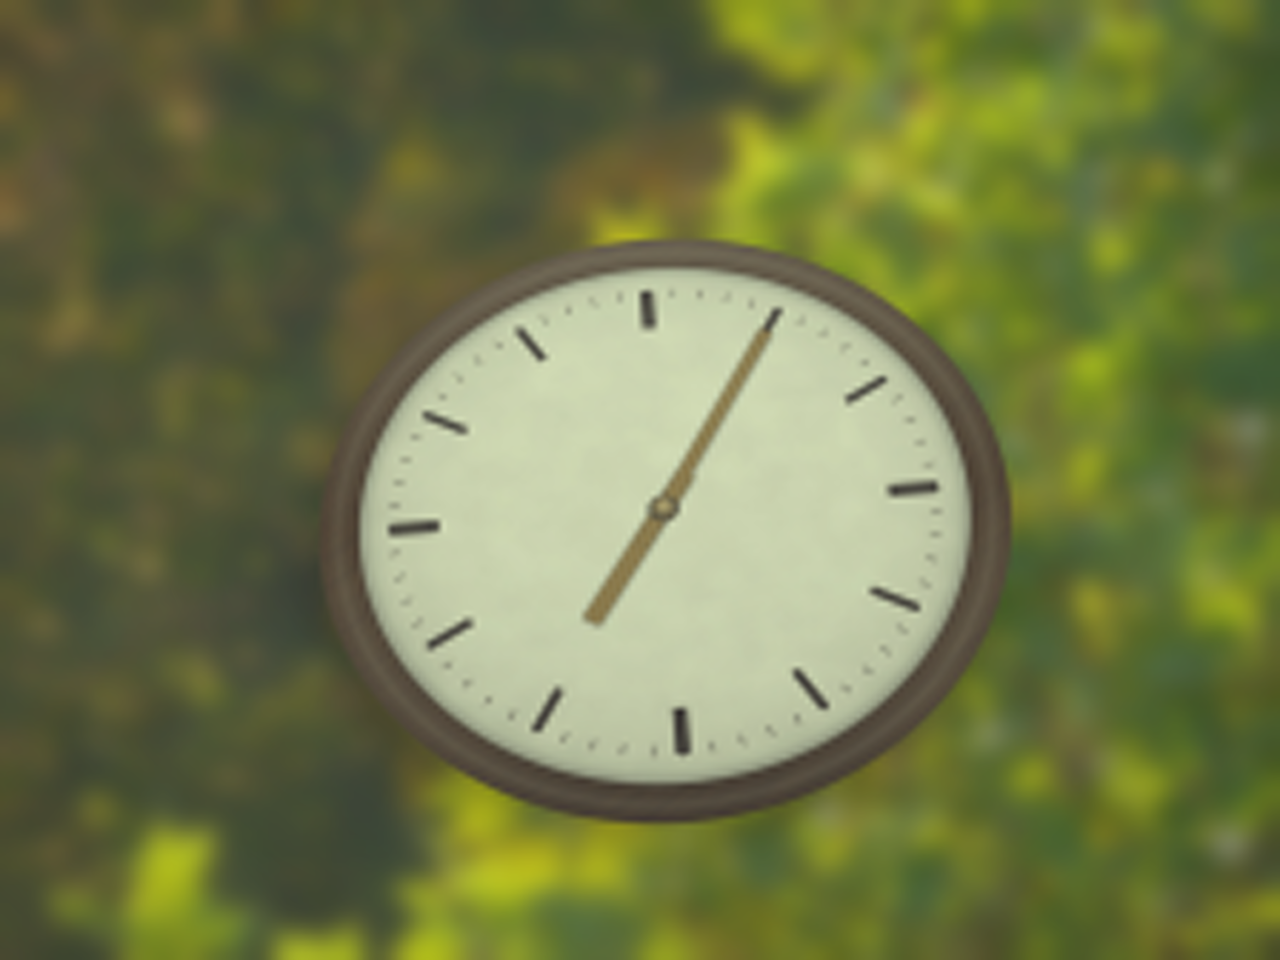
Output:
7 h 05 min
